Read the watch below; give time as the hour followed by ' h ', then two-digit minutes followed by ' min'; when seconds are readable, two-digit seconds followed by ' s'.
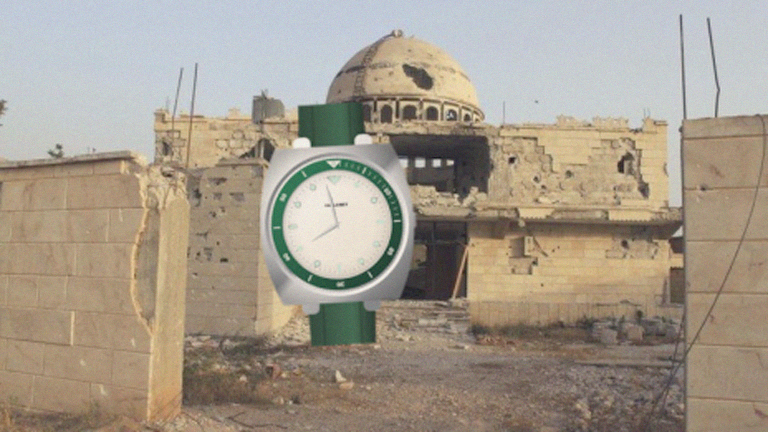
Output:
7 h 58 min
